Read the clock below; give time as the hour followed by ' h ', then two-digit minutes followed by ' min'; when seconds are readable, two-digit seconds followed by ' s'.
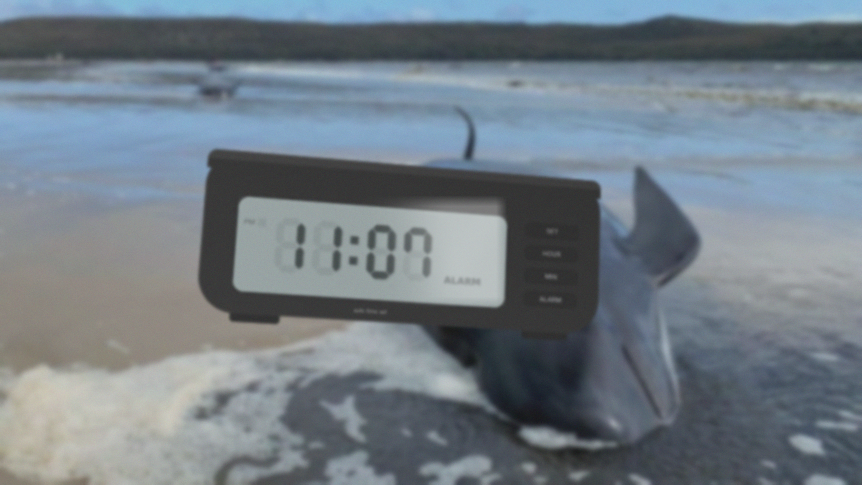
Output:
11 h 07 min
